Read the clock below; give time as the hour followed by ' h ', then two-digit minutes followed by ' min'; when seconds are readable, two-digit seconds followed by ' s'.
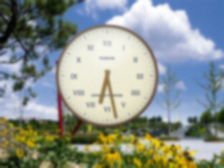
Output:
6 h 28 min
